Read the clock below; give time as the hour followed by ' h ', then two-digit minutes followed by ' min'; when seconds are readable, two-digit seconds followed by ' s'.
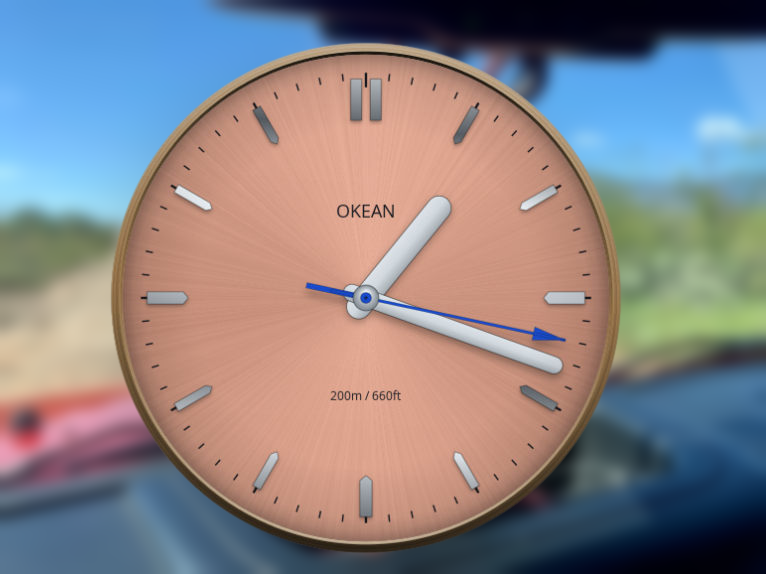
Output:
1 h 18 min 17 s
